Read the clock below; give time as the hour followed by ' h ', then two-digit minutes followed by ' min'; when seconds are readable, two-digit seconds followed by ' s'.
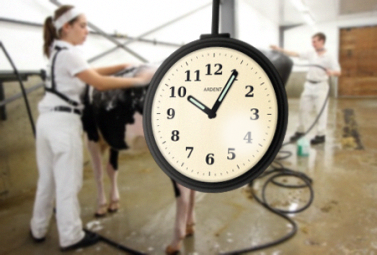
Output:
10 h 05 min
